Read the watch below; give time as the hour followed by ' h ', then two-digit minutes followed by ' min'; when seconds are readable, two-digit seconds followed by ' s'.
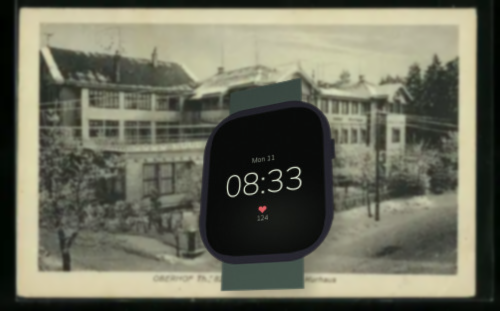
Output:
8 h 33 min
